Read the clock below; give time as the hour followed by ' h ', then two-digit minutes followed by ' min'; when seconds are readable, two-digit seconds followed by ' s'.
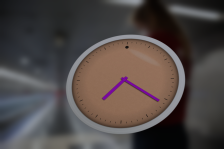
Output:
7 h 21 min
